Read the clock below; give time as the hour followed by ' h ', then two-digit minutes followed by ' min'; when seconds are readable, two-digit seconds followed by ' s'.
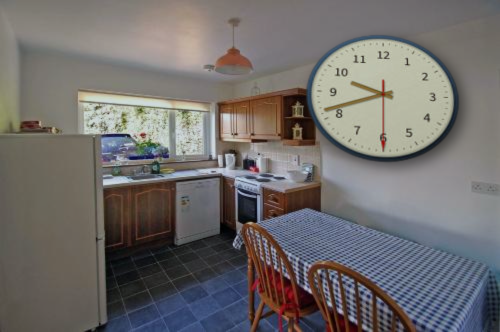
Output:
9 h 41 min 30 s
